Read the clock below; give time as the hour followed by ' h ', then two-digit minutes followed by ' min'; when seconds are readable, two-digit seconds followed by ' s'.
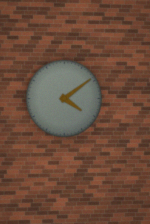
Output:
4 h 09 min
